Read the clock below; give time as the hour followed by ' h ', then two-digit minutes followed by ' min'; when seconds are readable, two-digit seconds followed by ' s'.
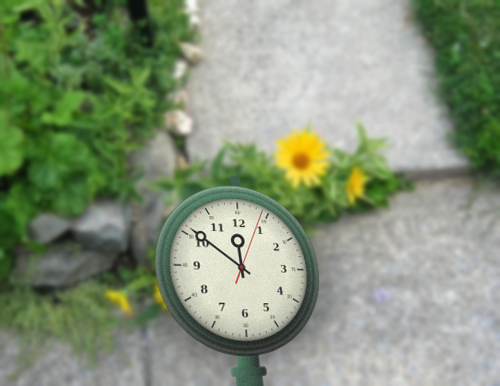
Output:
11 h 51 min 04 s
